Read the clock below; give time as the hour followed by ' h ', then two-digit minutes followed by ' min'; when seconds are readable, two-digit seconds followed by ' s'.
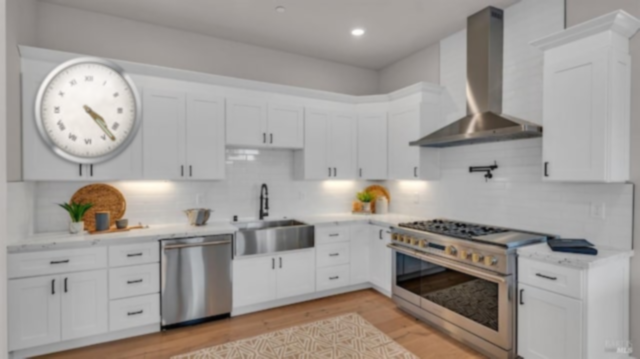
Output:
4 h 23 min
